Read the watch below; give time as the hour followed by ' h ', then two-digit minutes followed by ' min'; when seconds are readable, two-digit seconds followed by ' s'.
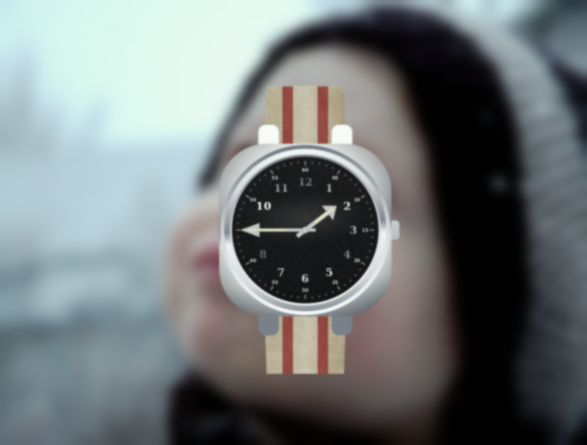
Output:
1 h 45 min
